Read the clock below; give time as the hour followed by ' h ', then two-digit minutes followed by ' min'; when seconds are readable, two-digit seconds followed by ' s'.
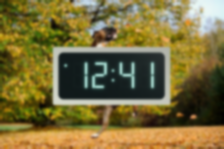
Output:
12 h 41 min
